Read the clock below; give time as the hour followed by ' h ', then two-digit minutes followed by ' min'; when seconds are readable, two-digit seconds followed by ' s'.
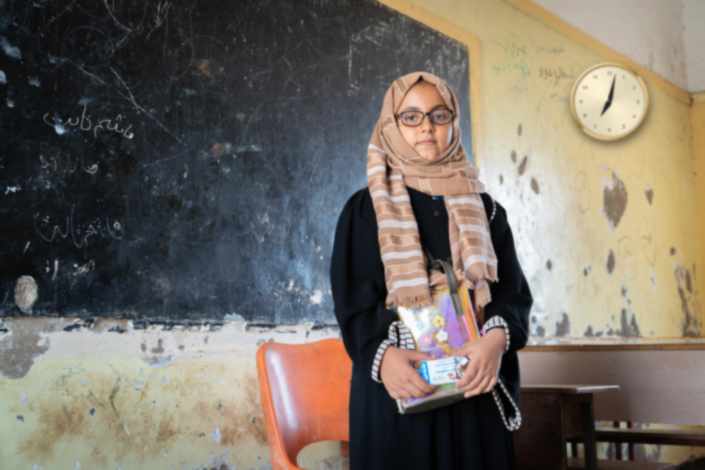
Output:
7 h 02 min
